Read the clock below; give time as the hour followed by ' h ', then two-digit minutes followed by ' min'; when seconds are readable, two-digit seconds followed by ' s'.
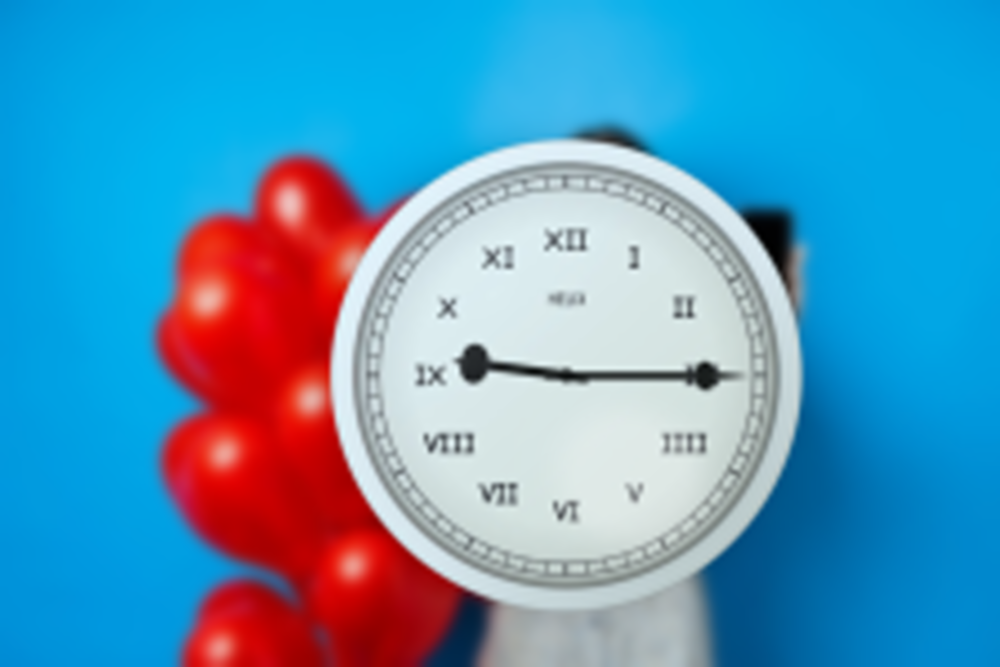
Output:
9 h 15 min
